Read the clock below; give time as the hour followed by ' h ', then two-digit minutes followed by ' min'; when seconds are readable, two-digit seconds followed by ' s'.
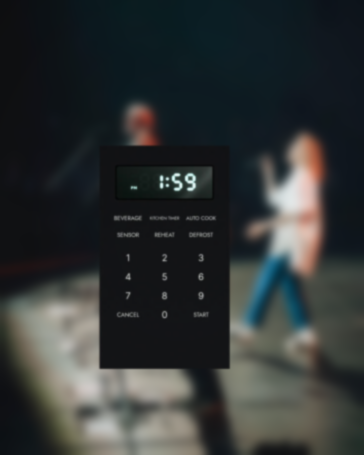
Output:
1 h 59 min
